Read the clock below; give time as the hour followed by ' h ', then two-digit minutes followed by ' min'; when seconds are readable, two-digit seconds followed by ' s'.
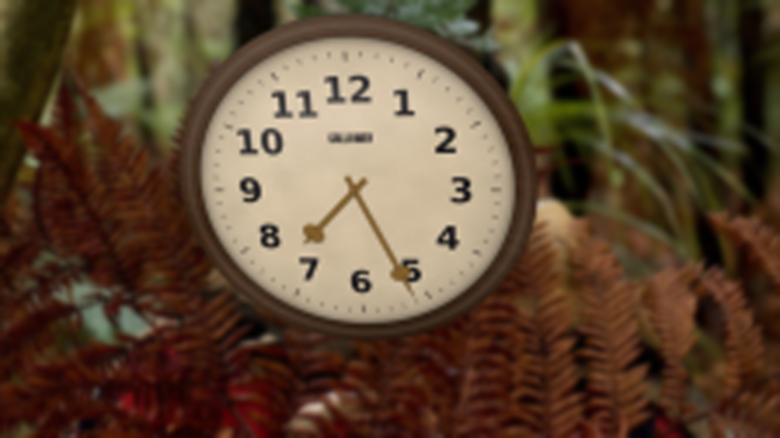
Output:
7 h 26 min
